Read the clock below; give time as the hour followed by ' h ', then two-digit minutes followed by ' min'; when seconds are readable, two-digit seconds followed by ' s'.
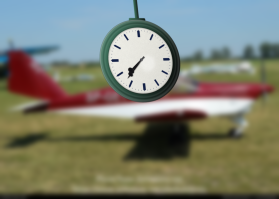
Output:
7 h 37 min
